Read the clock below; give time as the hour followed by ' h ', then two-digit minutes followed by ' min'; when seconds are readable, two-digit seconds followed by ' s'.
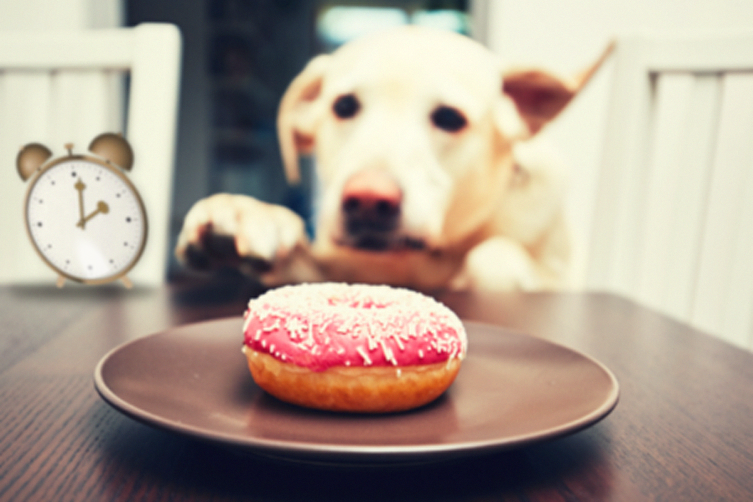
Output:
2 h 01 min
